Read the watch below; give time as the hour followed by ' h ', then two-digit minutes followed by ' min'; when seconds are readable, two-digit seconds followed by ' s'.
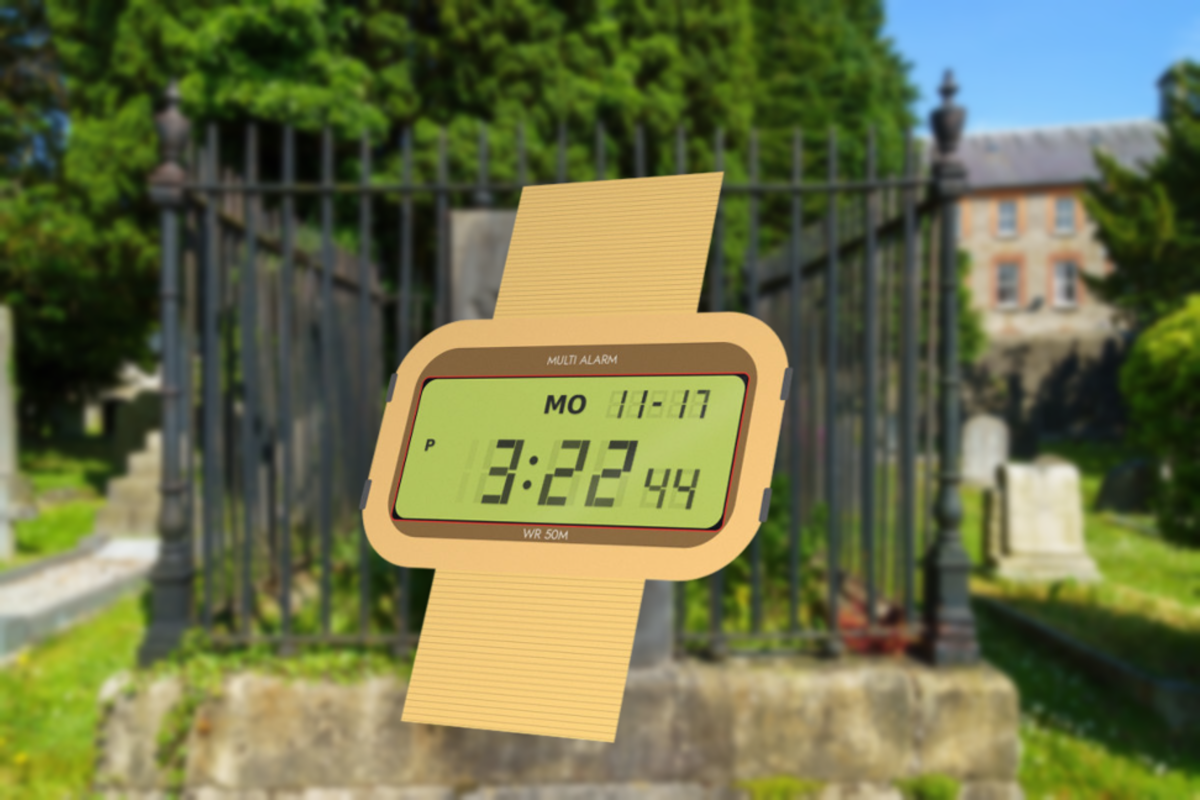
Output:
3 h 22 min 44 s
